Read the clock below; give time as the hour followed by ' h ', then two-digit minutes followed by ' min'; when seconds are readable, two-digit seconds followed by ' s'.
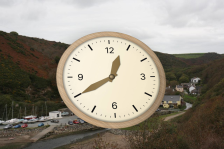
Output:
12 h 40 min
